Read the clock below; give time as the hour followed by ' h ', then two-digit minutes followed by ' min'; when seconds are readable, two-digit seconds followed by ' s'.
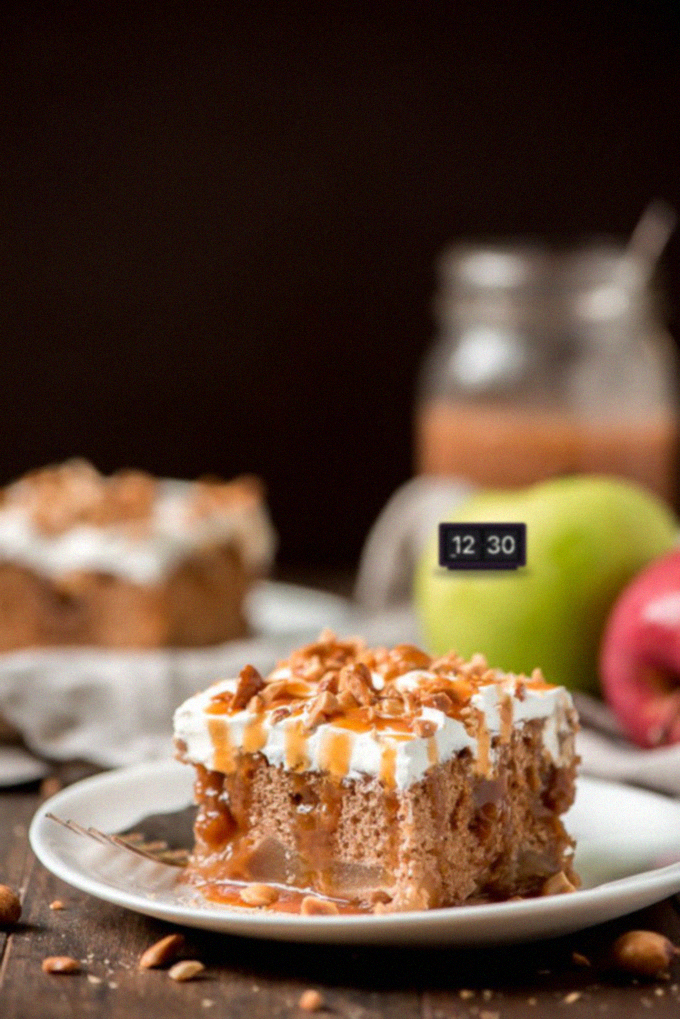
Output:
12 h 30 min
